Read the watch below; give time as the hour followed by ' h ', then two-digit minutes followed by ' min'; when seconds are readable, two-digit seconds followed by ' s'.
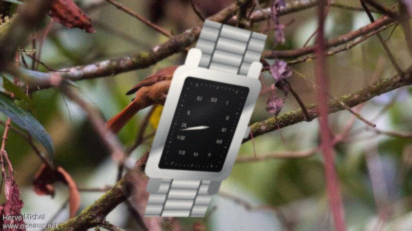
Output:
8 h 43 min
